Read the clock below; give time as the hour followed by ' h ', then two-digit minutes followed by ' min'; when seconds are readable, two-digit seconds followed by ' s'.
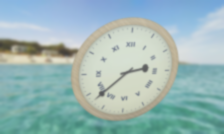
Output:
2 h 38 min
